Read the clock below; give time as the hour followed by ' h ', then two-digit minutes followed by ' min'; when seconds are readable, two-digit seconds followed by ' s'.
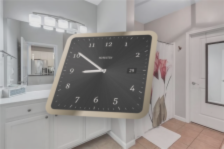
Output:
8 h 51 min
